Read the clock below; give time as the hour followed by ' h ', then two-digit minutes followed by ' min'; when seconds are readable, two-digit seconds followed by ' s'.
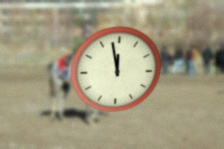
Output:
11 h 58 min
